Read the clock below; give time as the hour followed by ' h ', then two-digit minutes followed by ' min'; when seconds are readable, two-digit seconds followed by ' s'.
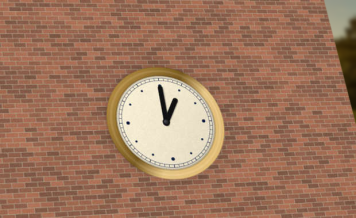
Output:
1 h 00 min
